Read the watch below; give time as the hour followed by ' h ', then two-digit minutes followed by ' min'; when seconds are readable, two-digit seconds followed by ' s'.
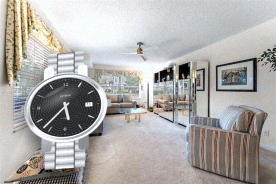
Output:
5 h 37 min
